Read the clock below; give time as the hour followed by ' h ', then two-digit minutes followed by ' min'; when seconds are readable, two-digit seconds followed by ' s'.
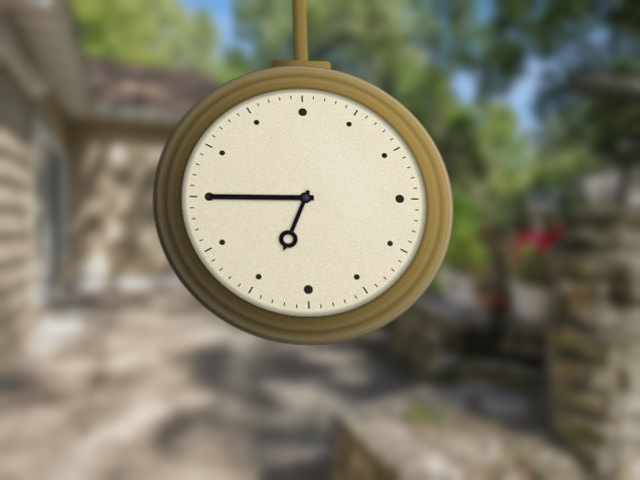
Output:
6 h 45 min
